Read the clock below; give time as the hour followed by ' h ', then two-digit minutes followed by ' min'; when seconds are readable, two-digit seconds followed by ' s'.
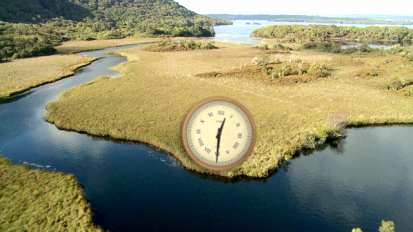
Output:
12 h 30 min
